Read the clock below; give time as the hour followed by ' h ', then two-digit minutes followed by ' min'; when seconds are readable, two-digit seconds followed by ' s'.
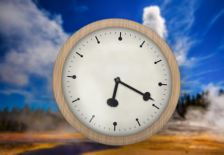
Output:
6 h 19 min
